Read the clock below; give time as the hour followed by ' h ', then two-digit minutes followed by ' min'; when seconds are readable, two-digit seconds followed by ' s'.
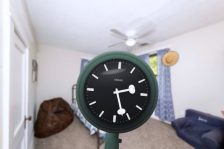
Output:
2 h 27 min
